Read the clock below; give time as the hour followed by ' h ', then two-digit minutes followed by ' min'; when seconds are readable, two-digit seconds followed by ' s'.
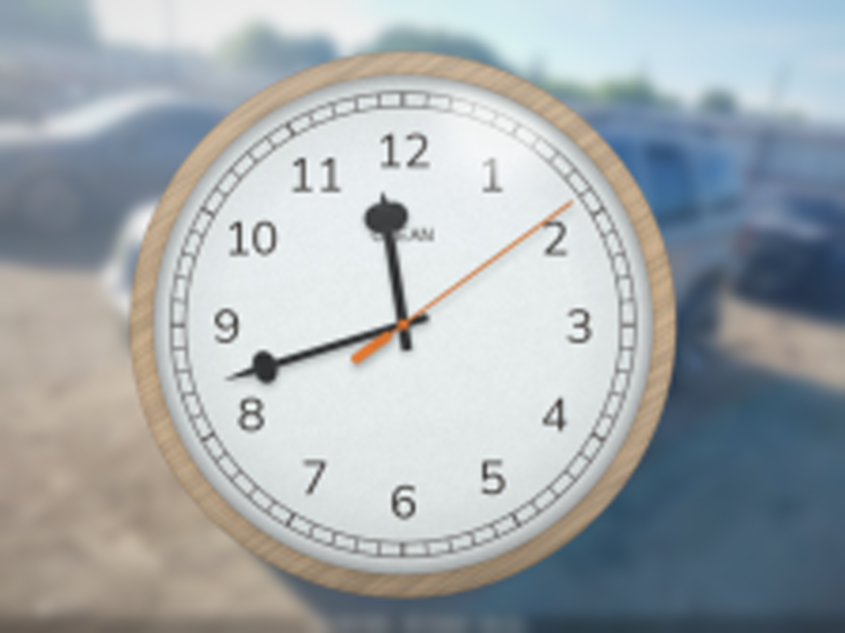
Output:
11 h 42 min 09 s
